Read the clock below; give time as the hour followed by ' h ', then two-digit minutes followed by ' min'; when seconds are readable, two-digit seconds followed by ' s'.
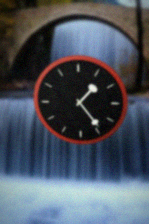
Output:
1 h 24 min
